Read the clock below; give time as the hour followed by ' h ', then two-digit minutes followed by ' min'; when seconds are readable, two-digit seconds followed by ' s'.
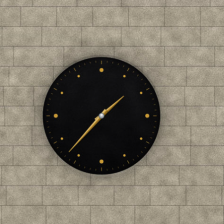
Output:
1 h 37 min
